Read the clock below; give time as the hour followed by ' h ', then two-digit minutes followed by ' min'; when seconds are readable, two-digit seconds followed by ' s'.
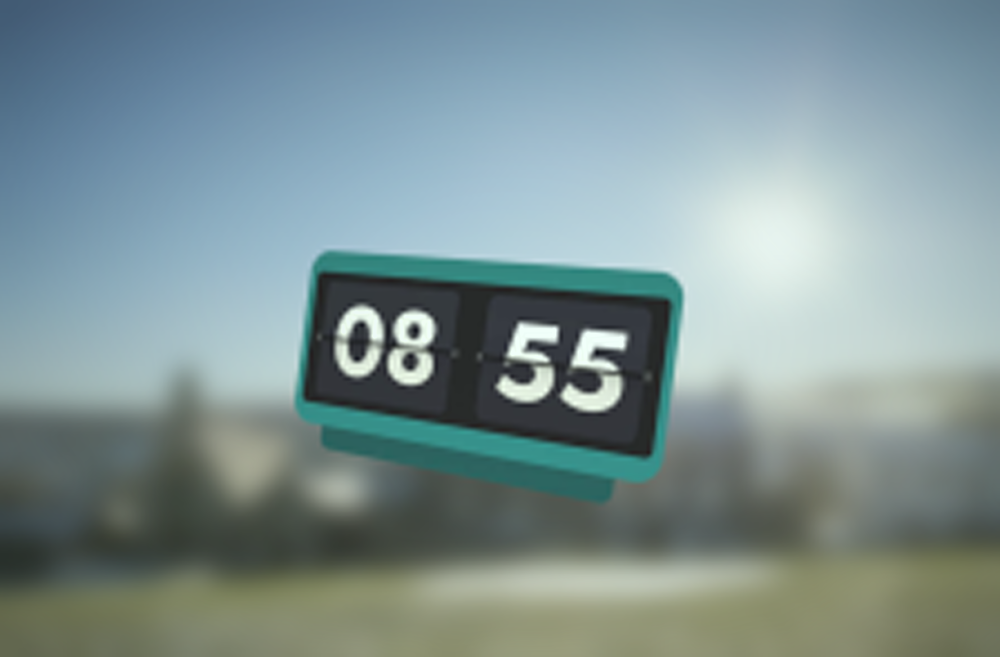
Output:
8 h 55 min
